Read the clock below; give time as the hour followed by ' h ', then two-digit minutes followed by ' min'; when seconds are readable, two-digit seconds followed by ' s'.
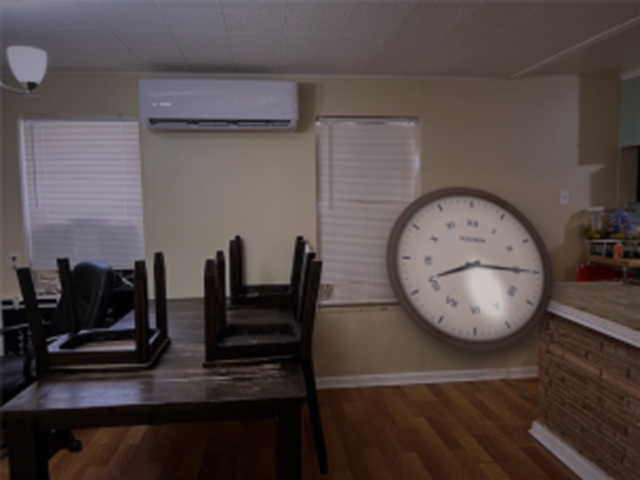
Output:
8 h 15 min
